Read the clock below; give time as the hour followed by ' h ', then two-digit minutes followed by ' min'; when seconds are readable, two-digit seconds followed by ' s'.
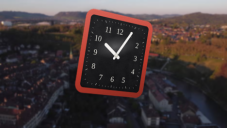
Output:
10 h 05 min
